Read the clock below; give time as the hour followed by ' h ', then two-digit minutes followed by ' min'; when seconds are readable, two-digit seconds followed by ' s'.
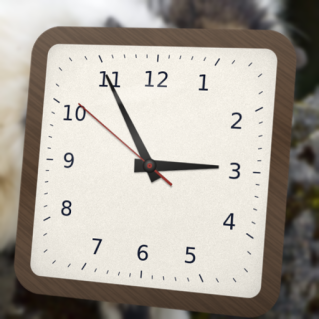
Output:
2 h 54 min 51 s
